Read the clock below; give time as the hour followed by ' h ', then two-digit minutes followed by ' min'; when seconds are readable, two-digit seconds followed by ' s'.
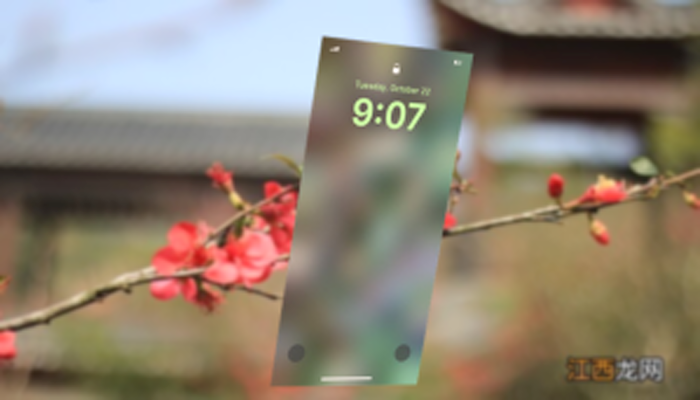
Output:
9 h 07 min
